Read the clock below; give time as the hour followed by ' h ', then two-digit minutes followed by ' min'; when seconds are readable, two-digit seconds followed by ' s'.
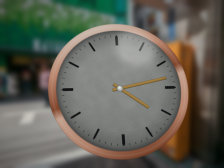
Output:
4 h 13 min
